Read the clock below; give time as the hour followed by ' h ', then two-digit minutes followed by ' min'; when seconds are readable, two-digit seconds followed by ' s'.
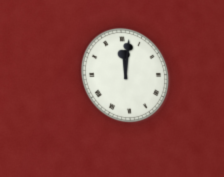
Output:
12 h 02 min
